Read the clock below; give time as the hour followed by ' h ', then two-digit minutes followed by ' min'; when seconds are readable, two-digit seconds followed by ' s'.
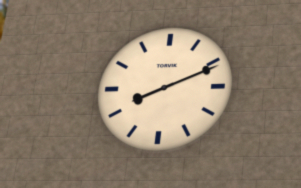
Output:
8 h 11 min
